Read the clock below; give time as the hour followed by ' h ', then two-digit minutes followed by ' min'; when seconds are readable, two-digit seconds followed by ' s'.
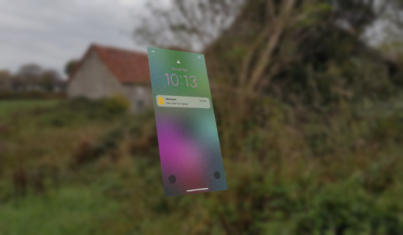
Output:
10 h 13 min
